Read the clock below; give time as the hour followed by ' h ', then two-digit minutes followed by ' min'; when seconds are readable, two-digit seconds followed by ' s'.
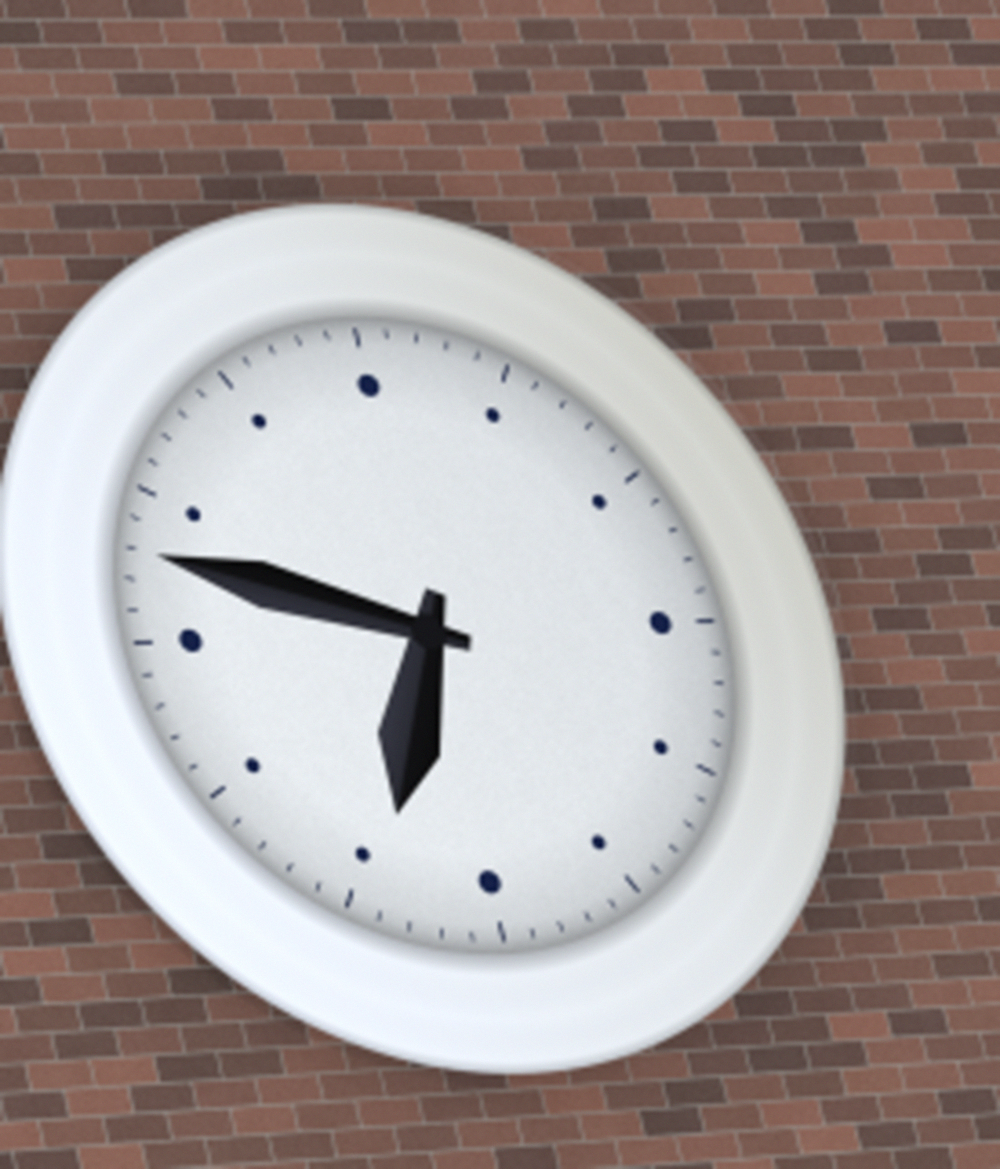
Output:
6 h 48 min
